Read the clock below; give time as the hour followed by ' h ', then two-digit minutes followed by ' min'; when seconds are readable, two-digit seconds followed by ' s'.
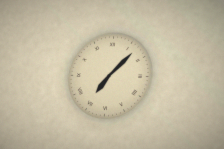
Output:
7 h 07 min
